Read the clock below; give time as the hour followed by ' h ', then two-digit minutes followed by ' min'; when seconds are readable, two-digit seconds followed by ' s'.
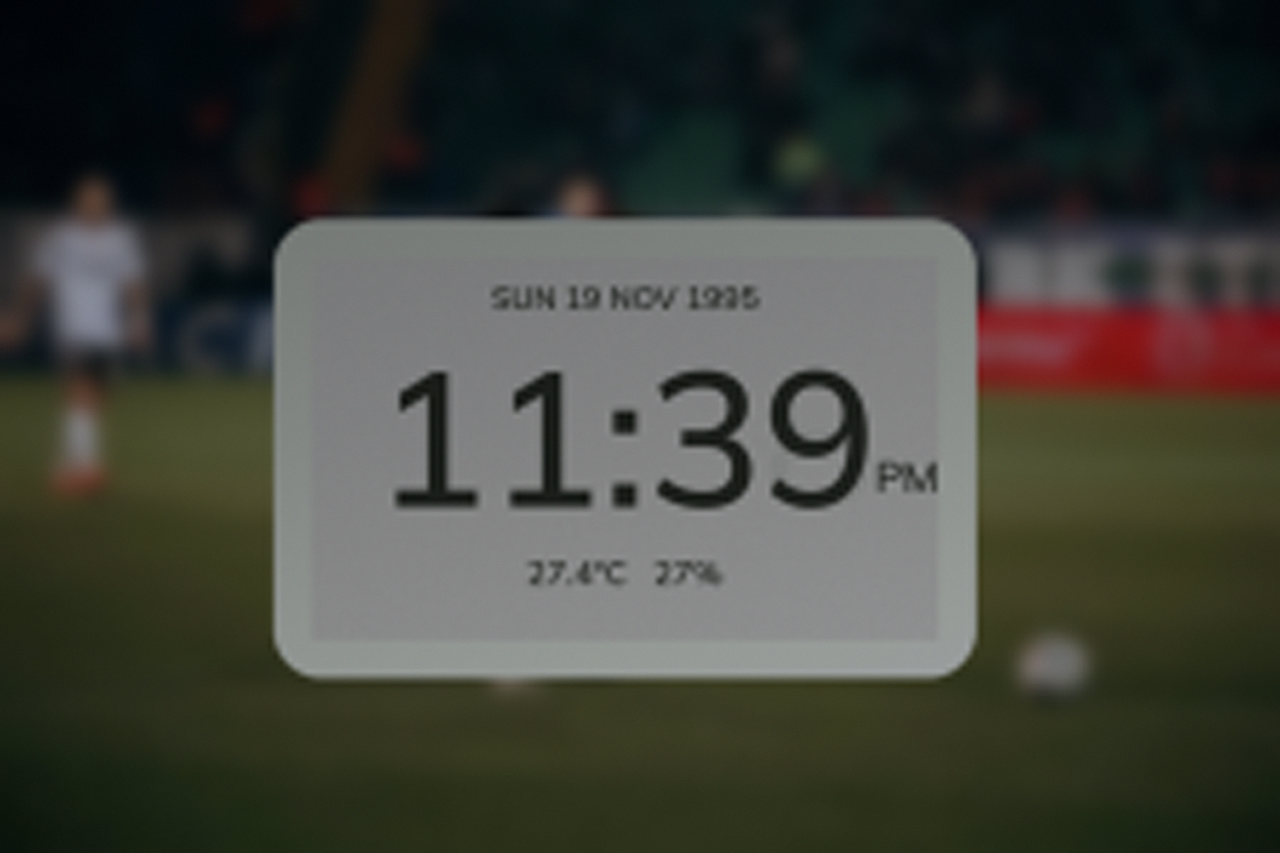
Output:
11 h 39 min
